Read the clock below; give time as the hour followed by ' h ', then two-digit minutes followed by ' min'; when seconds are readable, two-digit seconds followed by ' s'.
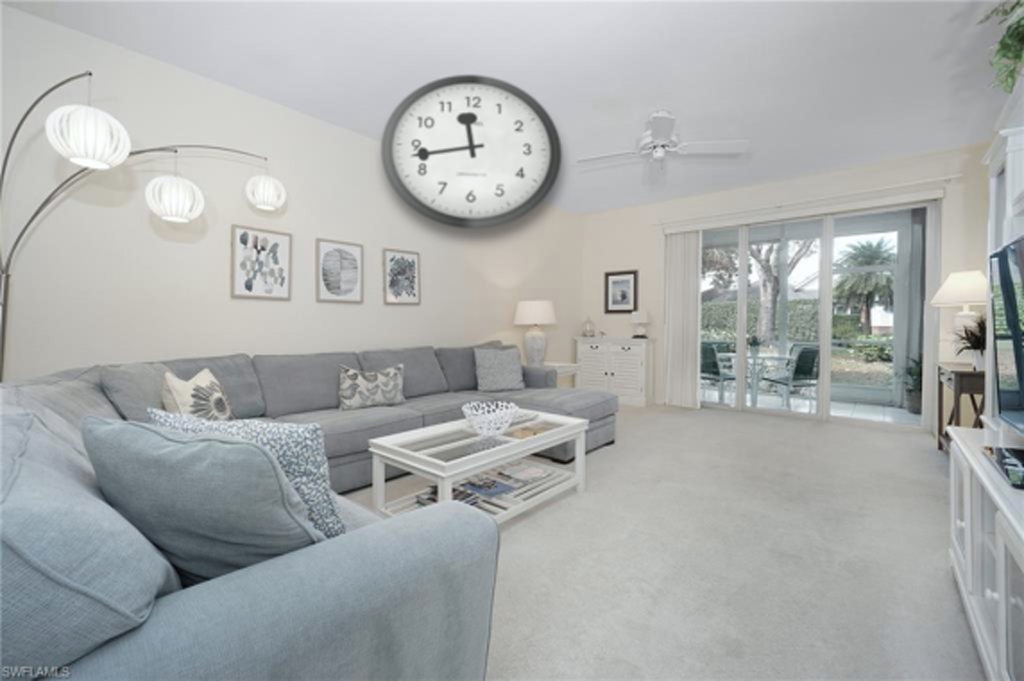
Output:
11 h 43 min
